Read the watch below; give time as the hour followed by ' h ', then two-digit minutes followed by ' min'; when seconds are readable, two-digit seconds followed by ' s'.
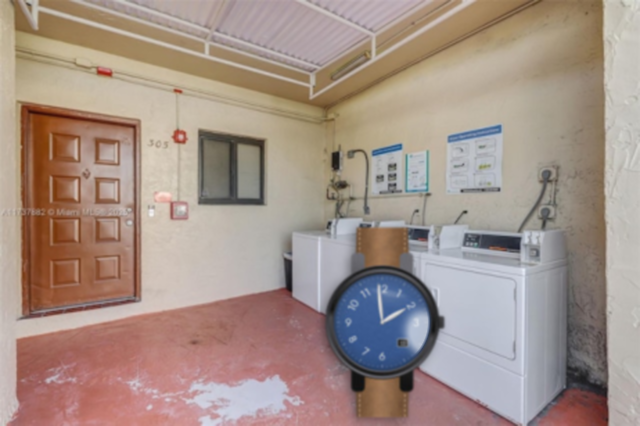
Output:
1 h 59 min
